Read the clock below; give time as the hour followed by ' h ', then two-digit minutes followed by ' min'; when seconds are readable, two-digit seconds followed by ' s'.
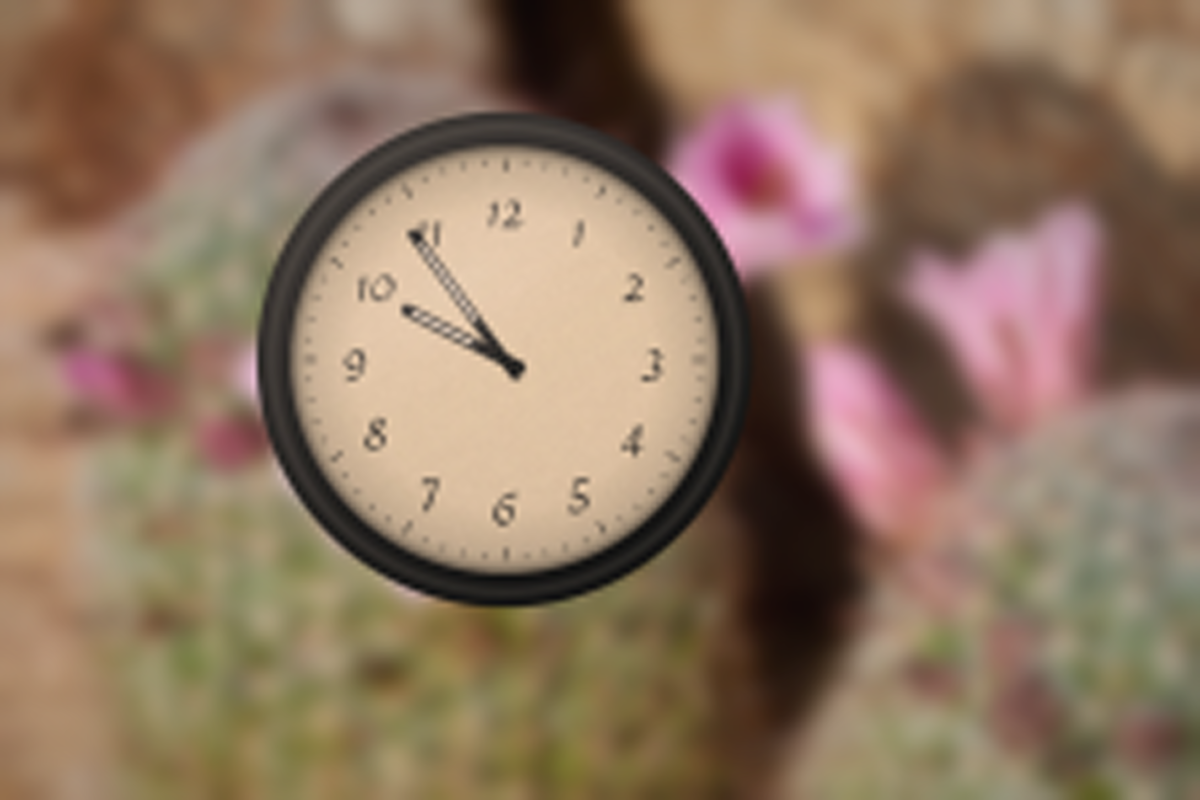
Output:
9 h 54 min
